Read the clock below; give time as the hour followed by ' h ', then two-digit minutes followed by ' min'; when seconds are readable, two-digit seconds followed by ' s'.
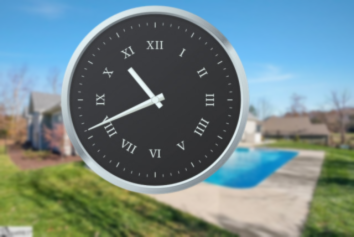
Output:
10 h 41 min
